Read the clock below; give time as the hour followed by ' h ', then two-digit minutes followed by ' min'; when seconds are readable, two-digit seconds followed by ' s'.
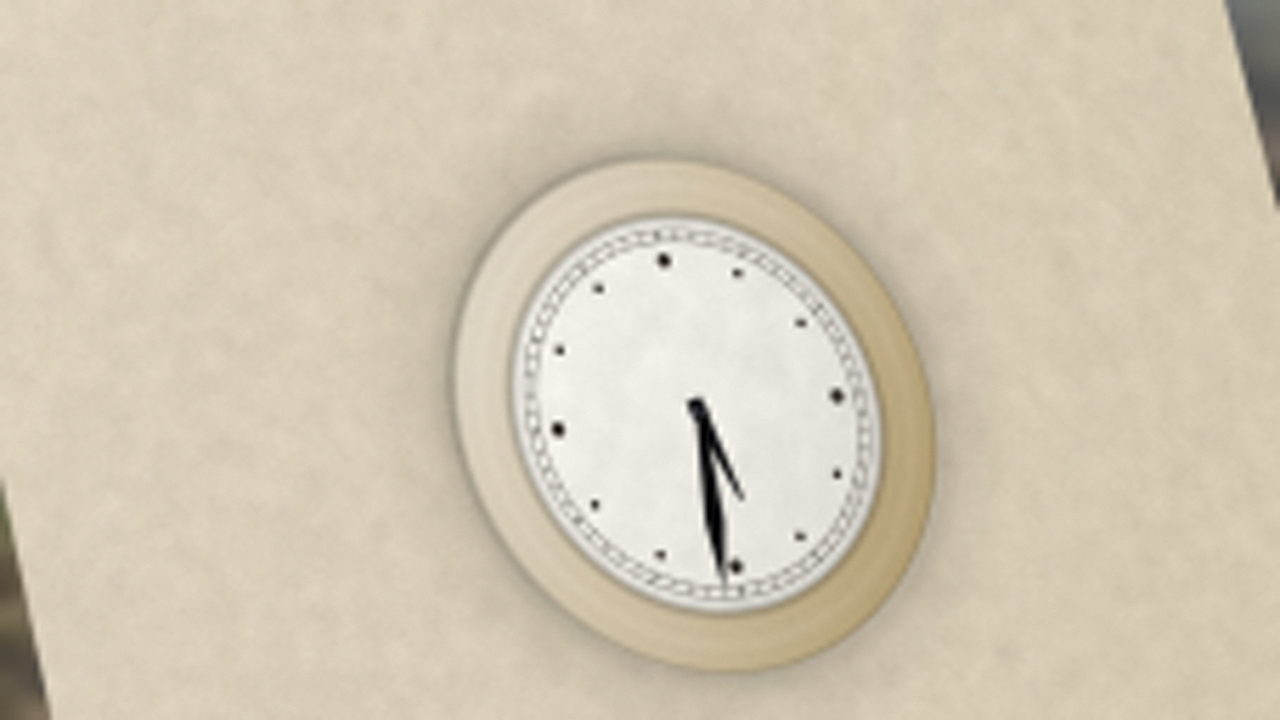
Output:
5 h 31 min
